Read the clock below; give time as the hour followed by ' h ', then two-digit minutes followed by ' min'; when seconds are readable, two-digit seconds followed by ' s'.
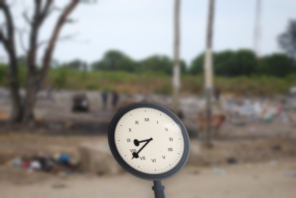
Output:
8 h 38 min
